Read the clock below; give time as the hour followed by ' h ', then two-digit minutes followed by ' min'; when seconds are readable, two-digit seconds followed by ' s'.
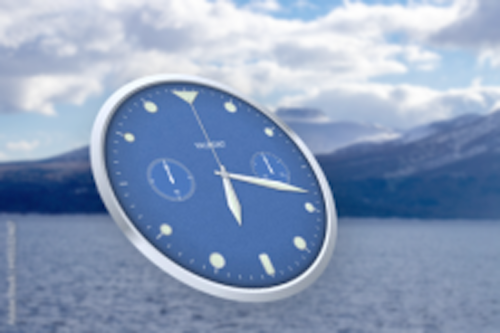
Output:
6 h 18 min
